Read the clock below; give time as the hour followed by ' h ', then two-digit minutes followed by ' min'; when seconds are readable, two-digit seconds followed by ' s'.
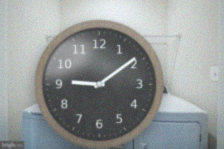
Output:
9 h 09 min
